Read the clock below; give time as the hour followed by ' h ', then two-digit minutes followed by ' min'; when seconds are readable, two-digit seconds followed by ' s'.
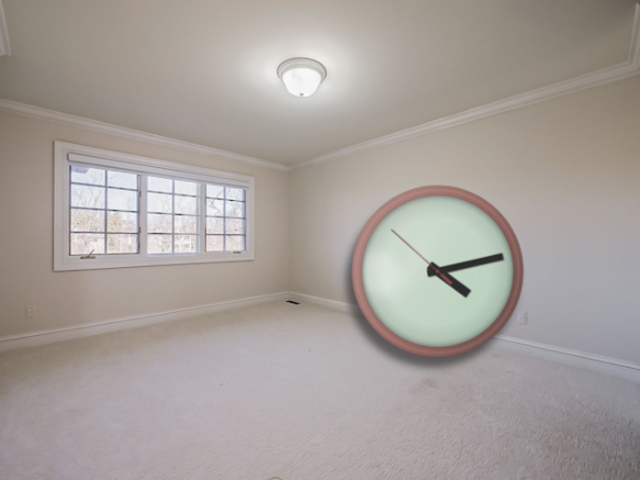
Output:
4 h 12 min 52 s
